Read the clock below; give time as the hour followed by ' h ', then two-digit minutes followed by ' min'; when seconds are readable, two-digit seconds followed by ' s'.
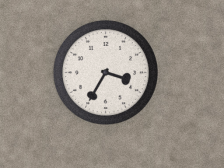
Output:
3 h 35 min
